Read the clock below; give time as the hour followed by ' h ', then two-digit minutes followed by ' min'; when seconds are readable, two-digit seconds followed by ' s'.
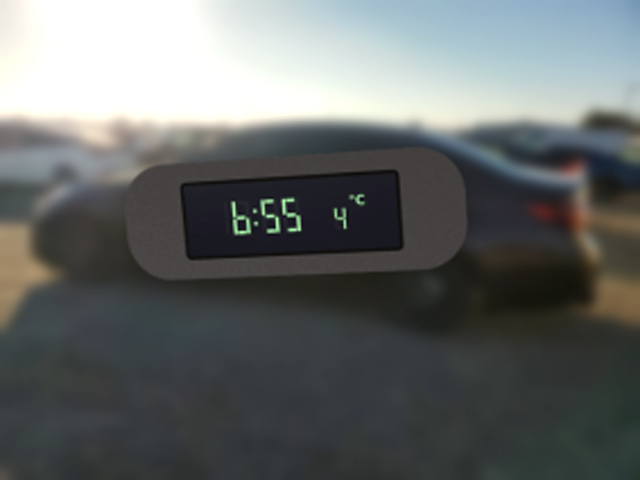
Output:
6 h 55 min
